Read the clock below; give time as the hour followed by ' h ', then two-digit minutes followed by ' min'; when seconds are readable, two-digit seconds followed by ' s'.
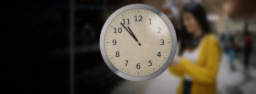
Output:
10 h 53 min
